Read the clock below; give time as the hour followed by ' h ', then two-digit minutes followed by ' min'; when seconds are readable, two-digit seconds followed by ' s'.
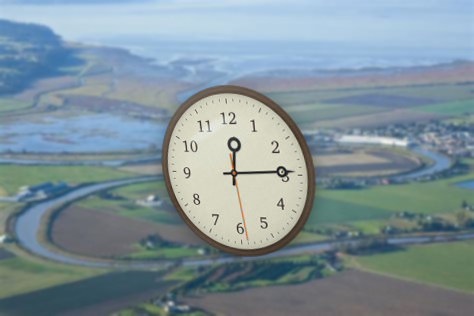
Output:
12 h 14 min 29 s
